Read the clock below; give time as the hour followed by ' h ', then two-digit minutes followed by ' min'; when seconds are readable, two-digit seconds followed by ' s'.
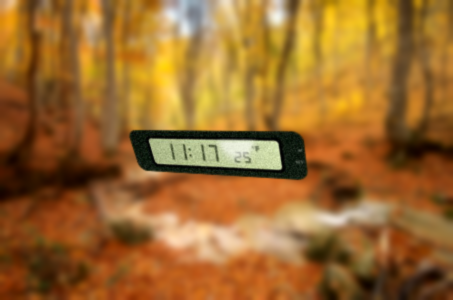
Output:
11 h 17 min
